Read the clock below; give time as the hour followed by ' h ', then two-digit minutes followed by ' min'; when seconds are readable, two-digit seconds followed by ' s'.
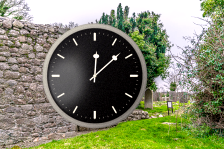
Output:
12 h 08 min
